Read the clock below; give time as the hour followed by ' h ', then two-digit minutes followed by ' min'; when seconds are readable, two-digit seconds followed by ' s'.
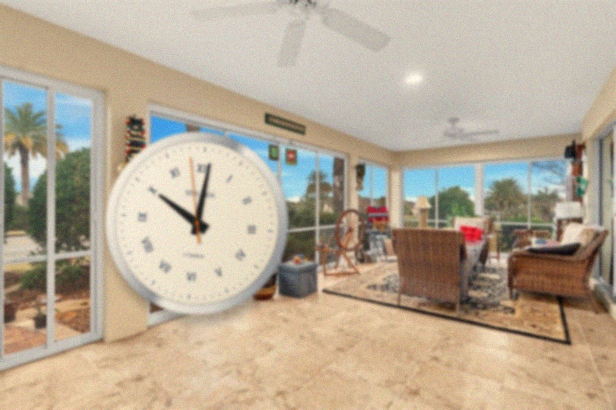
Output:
10 h 00 min 58 s
